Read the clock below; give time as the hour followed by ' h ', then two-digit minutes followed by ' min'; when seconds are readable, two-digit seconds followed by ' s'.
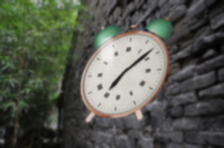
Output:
7 h 08 min
